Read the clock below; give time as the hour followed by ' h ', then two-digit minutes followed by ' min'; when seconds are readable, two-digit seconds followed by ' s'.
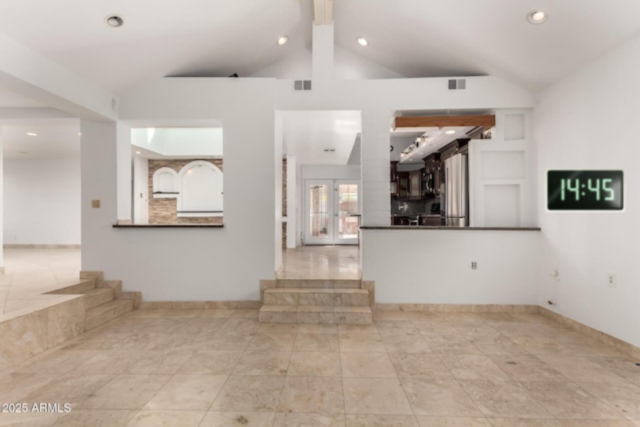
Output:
14 h 45 min
